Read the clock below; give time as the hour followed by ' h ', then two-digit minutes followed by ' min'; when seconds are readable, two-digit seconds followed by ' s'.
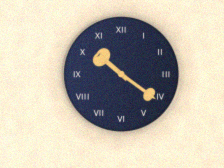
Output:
10 h 21 min
